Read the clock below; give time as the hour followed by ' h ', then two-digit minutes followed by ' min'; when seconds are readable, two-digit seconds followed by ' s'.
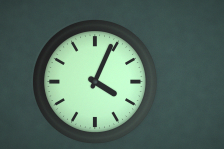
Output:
4 h 04 min
